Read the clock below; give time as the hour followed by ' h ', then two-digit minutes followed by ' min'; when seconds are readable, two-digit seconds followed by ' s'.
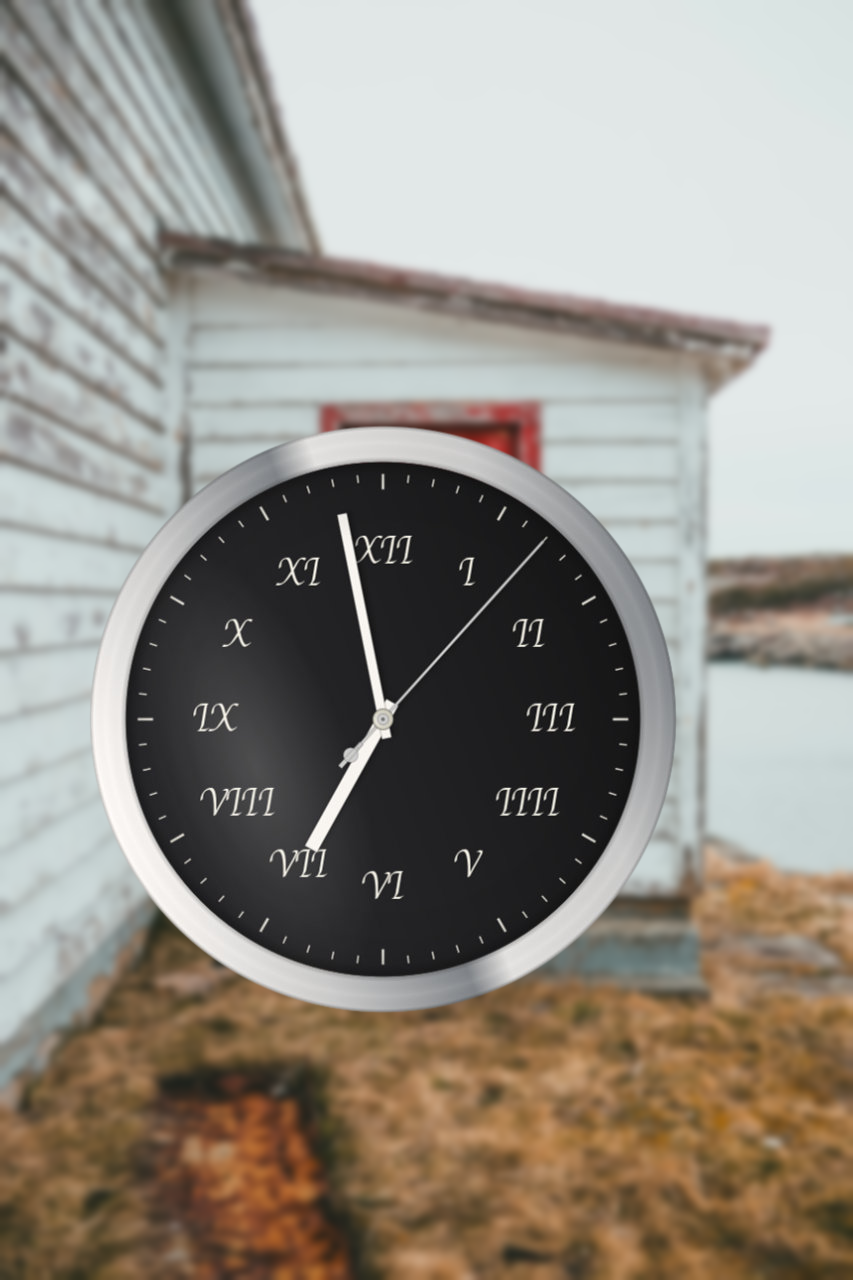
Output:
6 h 58 min 07 s
